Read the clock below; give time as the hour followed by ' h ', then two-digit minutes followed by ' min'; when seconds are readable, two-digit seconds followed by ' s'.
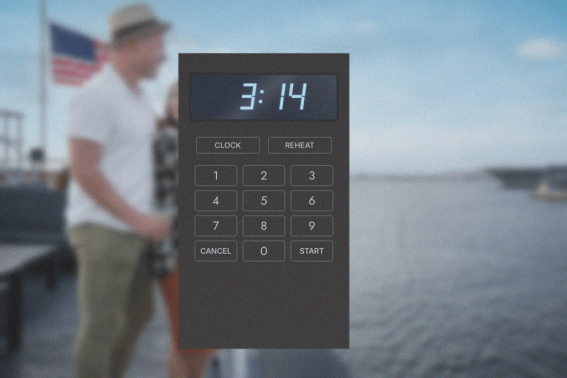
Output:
3 h 14 min
